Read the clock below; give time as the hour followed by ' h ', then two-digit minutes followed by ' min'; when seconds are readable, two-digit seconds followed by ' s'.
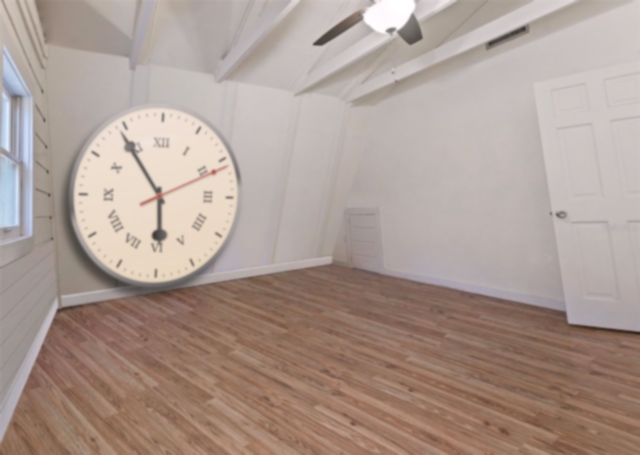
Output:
5 h 54 min 11 s
